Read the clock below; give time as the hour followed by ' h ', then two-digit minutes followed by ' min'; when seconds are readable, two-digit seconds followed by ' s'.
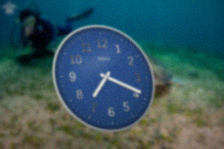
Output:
7 h 19 min
